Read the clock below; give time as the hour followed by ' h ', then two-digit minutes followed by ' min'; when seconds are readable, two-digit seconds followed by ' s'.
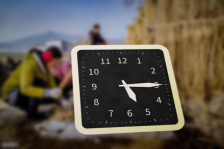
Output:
5 h 15 min
